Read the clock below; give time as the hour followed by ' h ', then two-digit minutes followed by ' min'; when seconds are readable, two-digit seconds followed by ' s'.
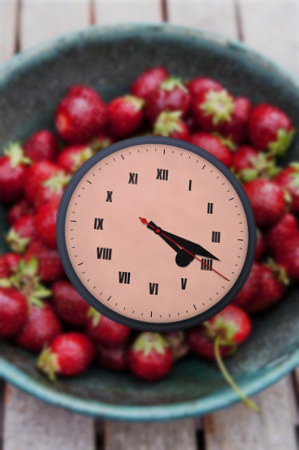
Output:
4 h 18 min 20 s
